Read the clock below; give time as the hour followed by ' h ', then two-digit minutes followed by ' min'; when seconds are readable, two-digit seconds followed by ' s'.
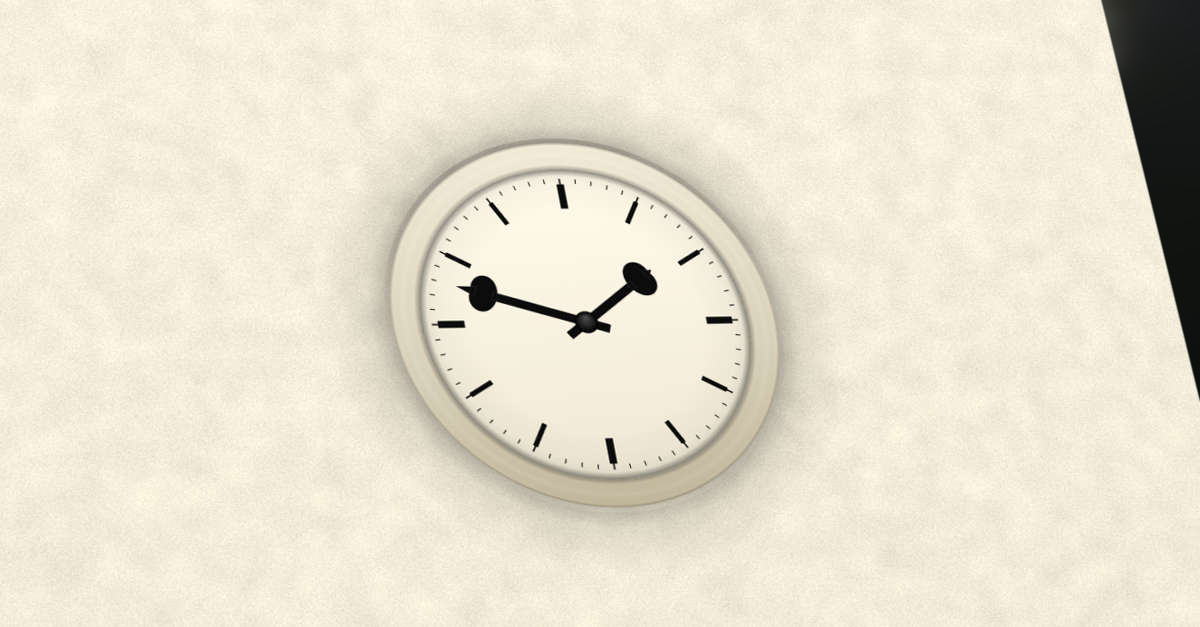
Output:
1 h 48 min
